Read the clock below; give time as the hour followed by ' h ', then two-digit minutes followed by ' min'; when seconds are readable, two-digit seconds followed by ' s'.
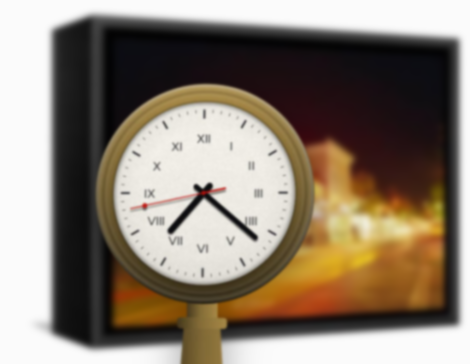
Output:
7 h 21 min 43 s
